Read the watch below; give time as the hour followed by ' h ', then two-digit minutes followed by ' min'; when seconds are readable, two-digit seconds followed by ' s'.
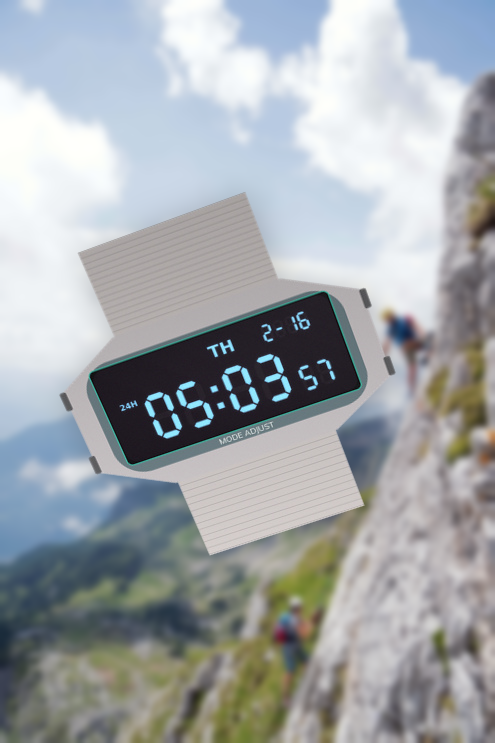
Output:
5 h 03 min 57 s
